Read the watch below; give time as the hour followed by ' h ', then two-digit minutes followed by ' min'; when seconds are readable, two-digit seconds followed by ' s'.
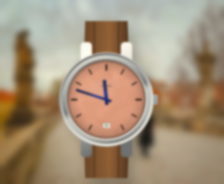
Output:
11 h 48 min
